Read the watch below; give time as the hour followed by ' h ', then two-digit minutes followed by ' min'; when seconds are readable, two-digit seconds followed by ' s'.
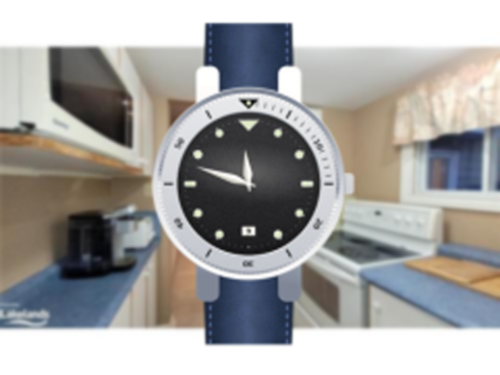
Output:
11 h 48 min
